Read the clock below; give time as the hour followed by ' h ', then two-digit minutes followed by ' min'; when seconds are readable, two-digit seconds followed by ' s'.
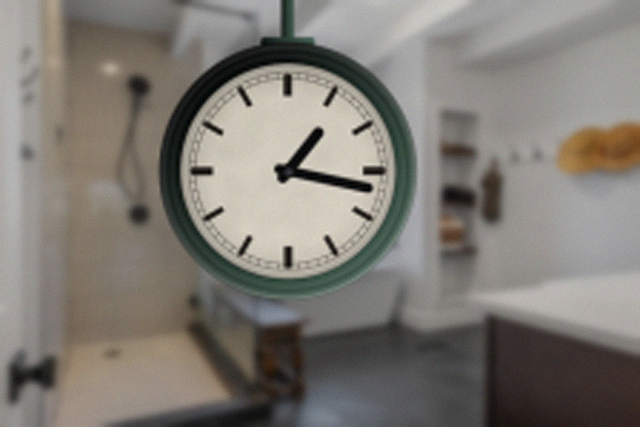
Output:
1 h 17 min
